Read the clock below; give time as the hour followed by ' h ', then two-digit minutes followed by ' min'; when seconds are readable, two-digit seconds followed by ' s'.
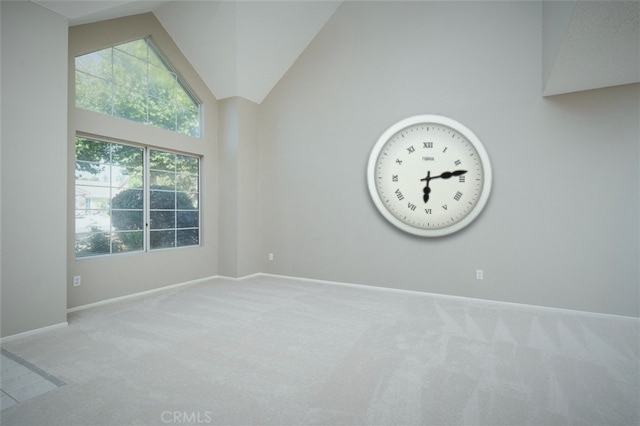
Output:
6 h 13 min
